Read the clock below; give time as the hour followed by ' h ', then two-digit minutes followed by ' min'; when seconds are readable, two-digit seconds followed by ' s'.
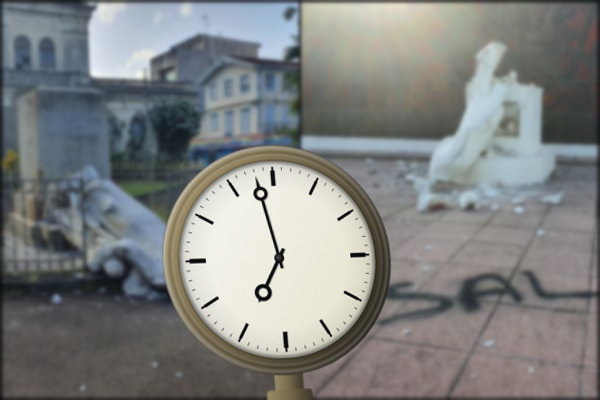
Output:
6 h 58 min
